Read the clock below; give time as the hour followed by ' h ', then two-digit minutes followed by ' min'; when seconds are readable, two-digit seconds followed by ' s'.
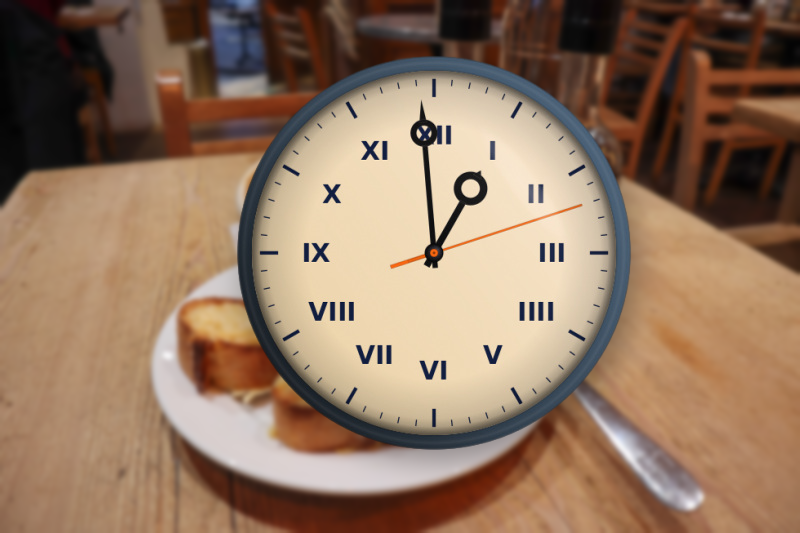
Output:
12 h 59 min 12 s
